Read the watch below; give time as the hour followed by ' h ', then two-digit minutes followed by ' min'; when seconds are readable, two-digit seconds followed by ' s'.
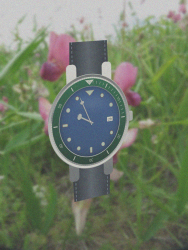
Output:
9 h 56 min
